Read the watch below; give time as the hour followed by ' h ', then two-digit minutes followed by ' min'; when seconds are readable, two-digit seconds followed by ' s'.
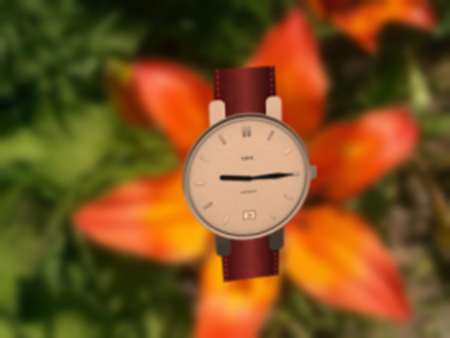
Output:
9 h 15 min
